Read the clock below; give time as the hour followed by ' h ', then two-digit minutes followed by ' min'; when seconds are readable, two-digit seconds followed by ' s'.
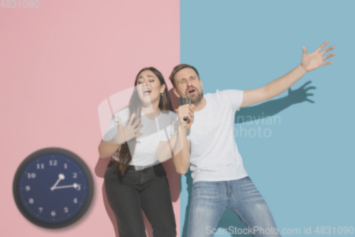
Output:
1 h 14 min
